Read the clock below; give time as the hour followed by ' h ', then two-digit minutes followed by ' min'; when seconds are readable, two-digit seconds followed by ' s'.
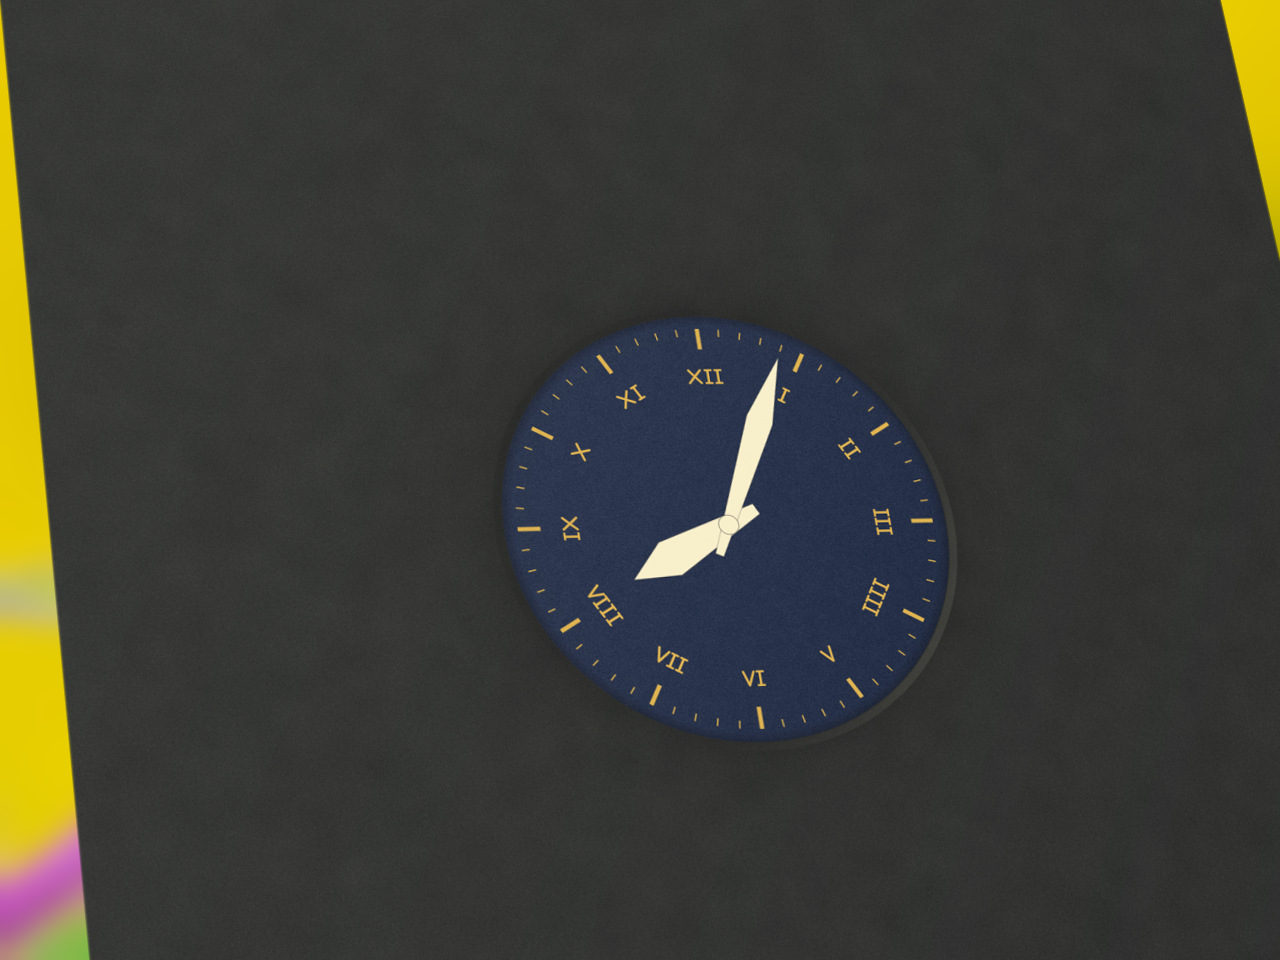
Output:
8 h 04 min
